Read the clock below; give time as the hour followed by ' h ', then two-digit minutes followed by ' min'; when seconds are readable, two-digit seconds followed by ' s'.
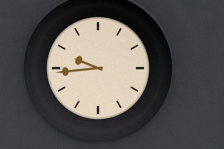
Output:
9 h 44 min
